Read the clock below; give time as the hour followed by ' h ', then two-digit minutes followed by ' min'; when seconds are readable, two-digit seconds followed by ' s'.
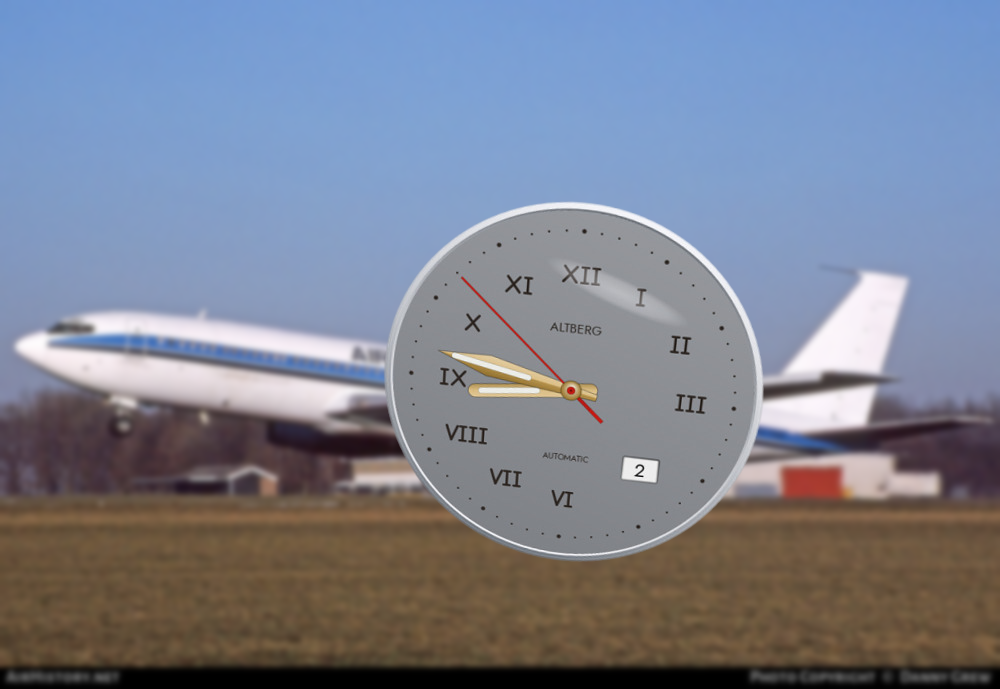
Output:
8 h 46 min 52 s
